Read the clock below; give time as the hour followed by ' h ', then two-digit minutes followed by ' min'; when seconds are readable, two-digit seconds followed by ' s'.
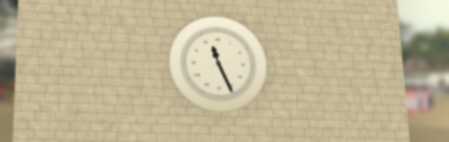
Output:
11 h 26 min
